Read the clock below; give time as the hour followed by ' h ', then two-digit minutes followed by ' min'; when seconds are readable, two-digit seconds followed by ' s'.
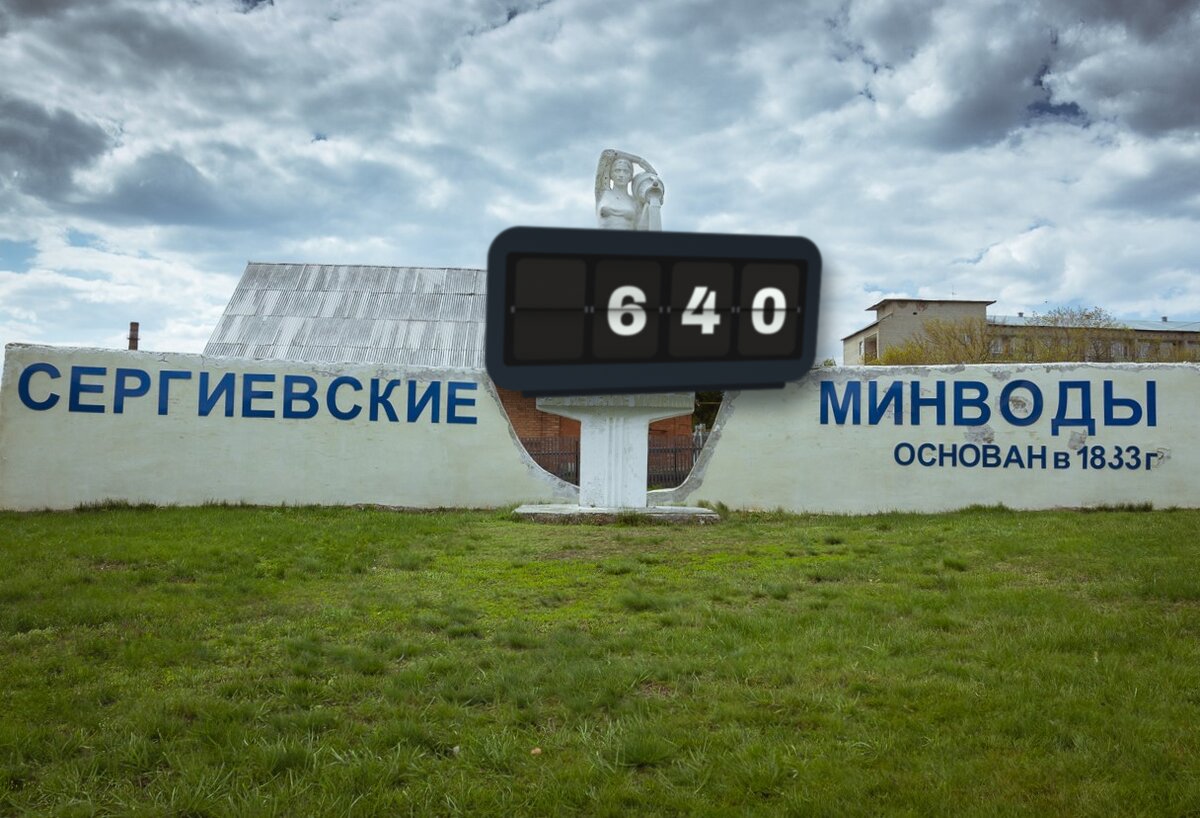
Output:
6 h 40 min
